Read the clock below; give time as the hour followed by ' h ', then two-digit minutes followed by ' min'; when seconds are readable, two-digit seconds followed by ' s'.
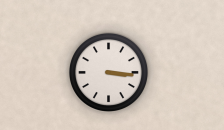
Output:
3 h 16 min
